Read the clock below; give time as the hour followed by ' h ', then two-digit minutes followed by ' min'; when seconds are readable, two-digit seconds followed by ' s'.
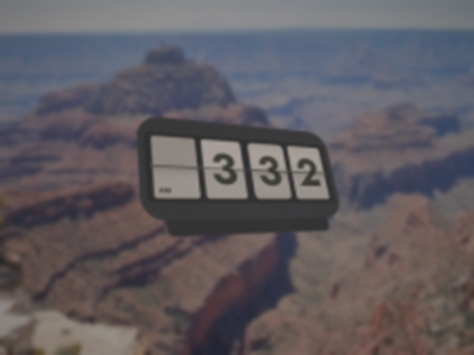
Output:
3 h 32 min
